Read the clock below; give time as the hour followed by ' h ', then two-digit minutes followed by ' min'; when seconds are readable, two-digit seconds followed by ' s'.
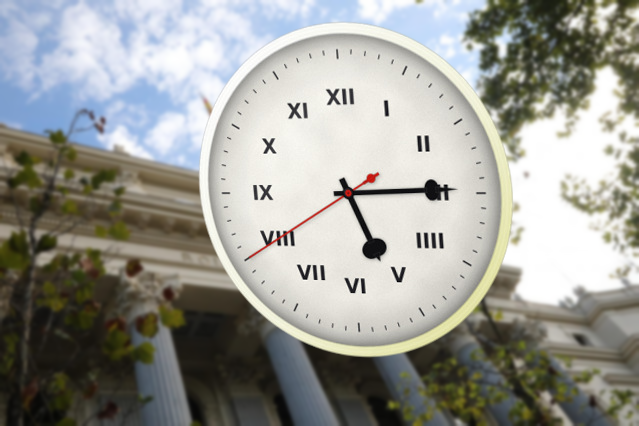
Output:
5 h 14 min 40 s
